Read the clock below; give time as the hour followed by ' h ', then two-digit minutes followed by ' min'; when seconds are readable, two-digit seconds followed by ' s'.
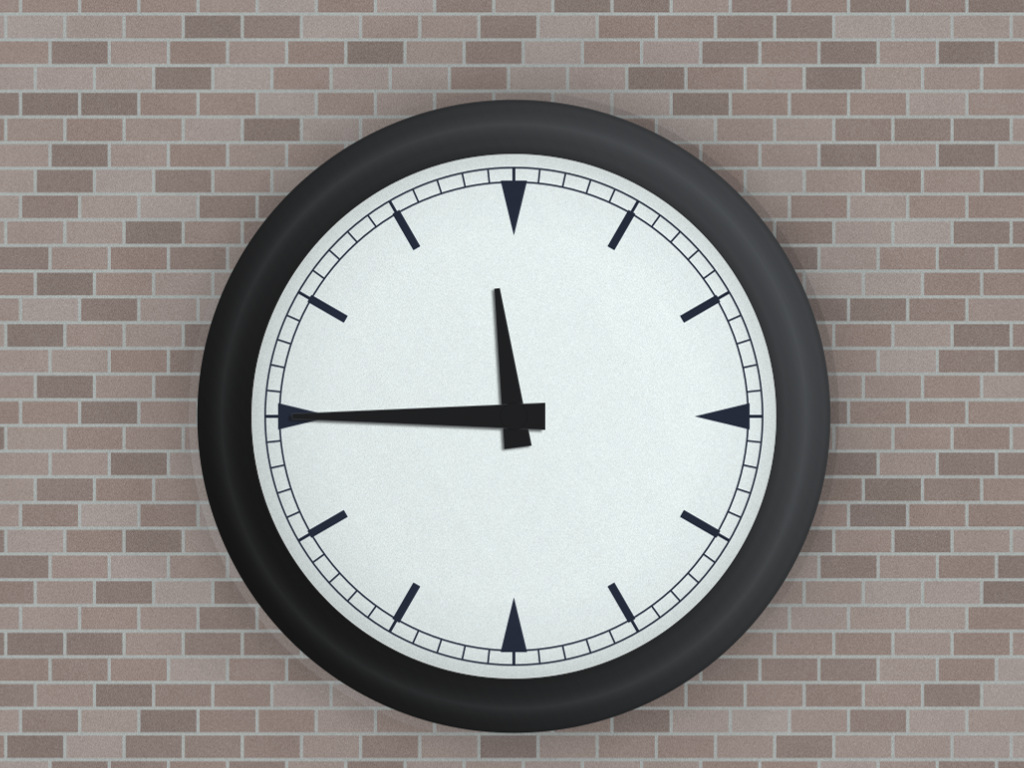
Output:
11 h 45 min
